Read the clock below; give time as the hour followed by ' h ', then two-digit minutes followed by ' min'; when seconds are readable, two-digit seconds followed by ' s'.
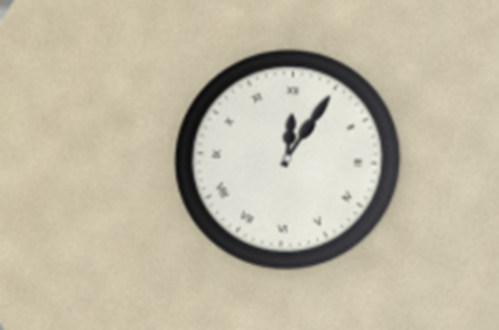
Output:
12 h 05 min
